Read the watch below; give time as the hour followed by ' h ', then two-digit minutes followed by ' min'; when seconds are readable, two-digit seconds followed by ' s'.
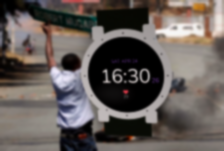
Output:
16 h 30 min
